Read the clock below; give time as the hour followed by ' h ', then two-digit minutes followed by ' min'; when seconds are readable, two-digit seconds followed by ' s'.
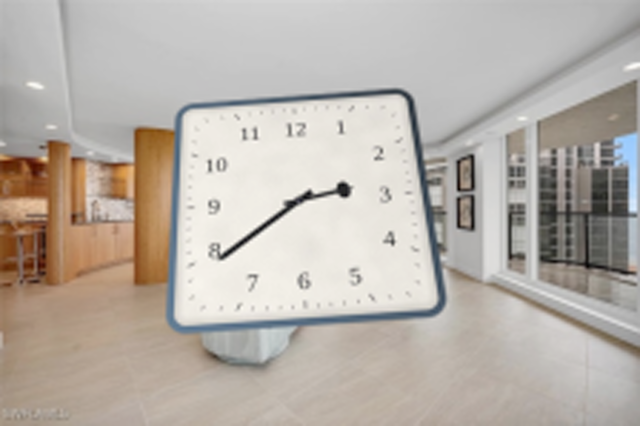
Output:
2 h 39 min
